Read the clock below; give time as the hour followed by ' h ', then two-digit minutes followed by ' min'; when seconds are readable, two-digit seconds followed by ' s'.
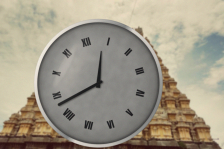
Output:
12 h 43 min
